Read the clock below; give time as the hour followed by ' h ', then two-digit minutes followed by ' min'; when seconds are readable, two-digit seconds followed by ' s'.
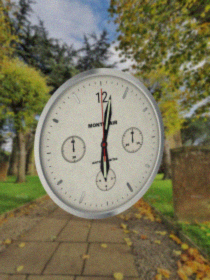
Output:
6 h 02 min
